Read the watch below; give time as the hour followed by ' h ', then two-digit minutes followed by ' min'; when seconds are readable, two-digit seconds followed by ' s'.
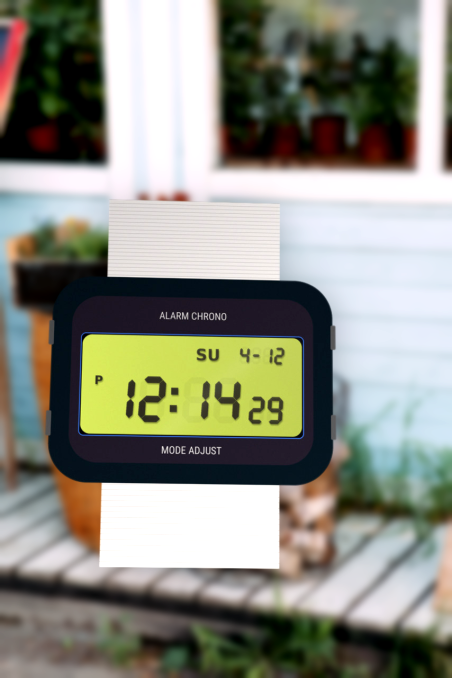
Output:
12 h 14 min 29 s
